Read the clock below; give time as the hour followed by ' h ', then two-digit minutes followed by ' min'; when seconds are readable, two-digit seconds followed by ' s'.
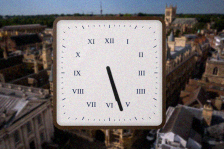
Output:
5 h 27 min
